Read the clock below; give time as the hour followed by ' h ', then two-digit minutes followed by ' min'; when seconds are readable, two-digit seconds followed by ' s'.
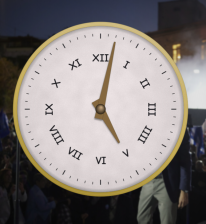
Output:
5 h 02 min
